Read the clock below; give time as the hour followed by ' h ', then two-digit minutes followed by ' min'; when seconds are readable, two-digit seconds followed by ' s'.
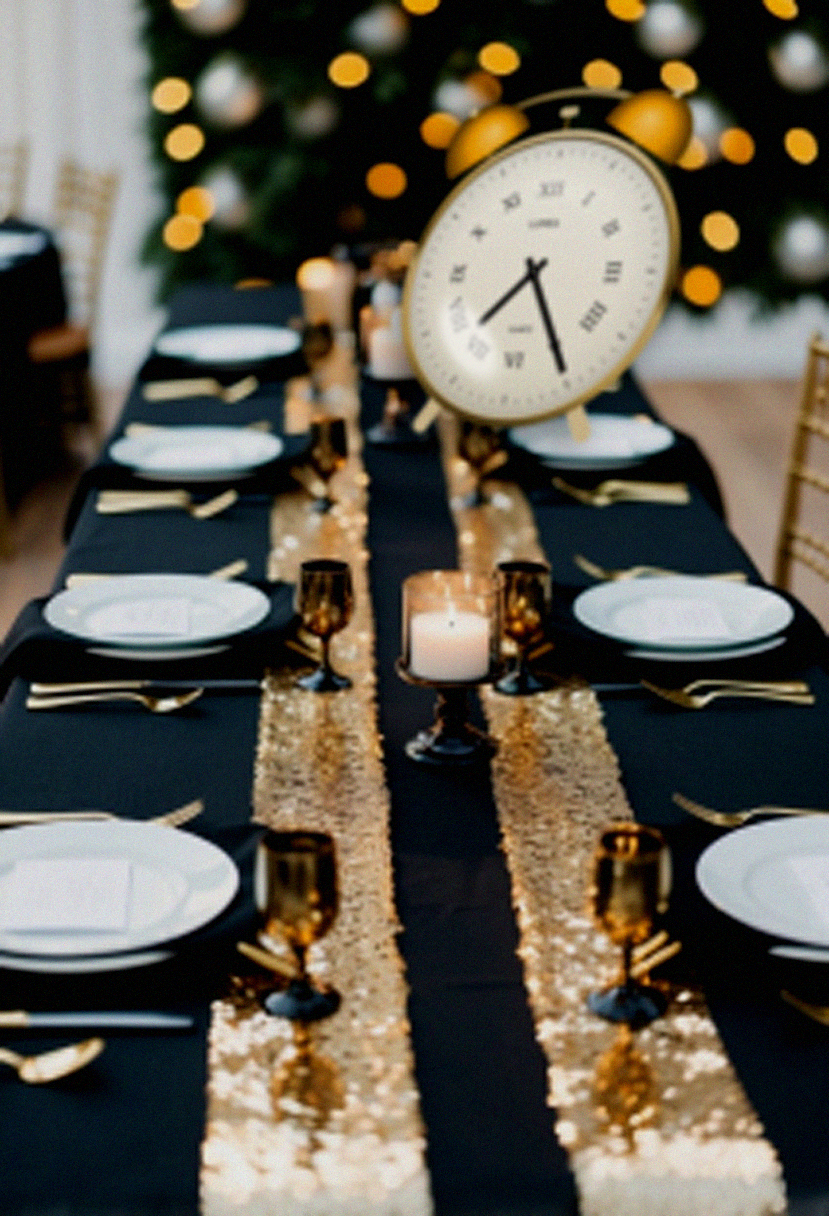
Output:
7 h 25 min
